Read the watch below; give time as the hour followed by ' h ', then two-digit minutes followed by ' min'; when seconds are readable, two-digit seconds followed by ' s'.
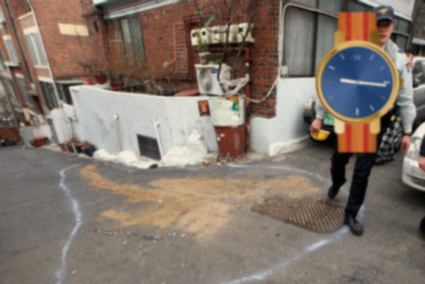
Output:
9 h 16 min
